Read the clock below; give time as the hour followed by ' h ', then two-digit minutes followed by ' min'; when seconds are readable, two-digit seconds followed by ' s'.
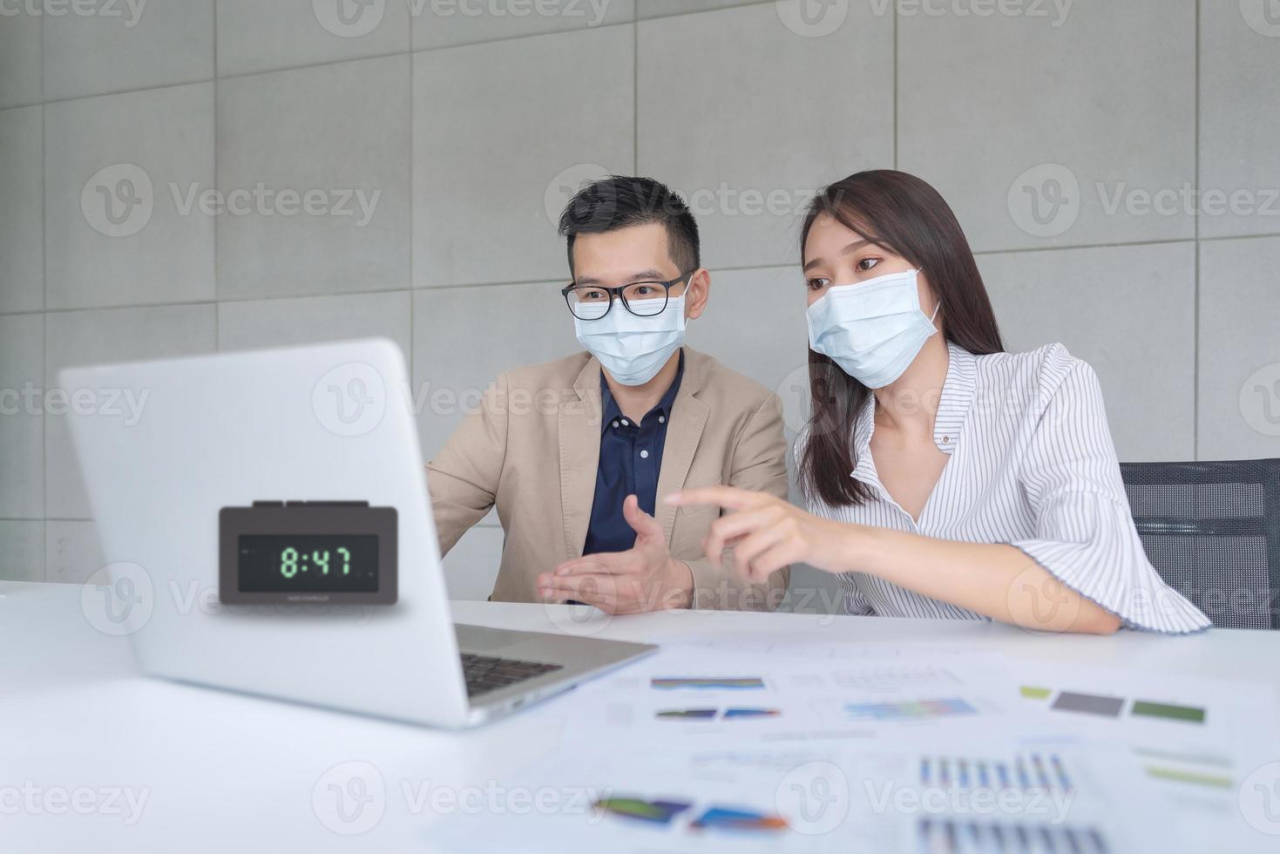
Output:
8 h 47 min
